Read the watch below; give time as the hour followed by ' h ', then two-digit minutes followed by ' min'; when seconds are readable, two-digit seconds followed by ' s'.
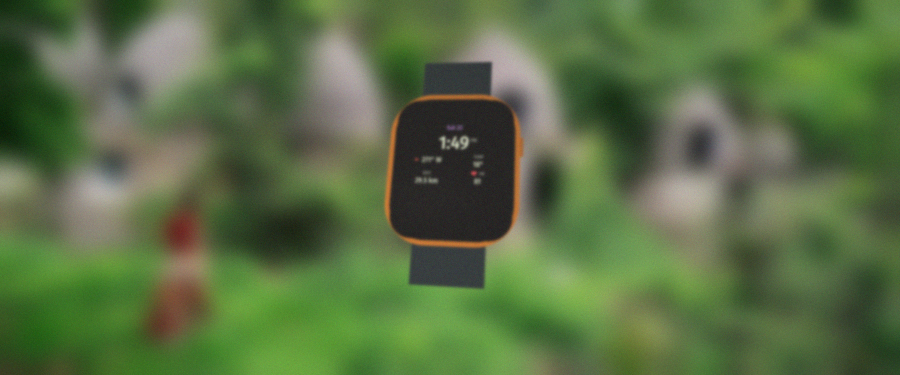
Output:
1 h 49 min
